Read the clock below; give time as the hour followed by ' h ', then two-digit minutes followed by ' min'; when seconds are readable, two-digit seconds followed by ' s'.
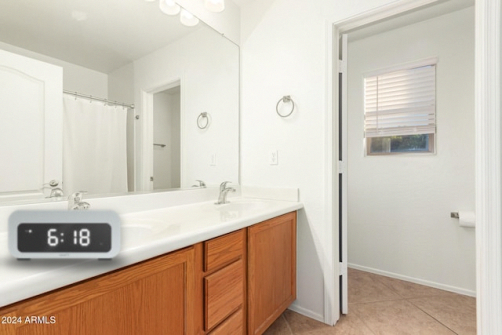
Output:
6 h 18 min
